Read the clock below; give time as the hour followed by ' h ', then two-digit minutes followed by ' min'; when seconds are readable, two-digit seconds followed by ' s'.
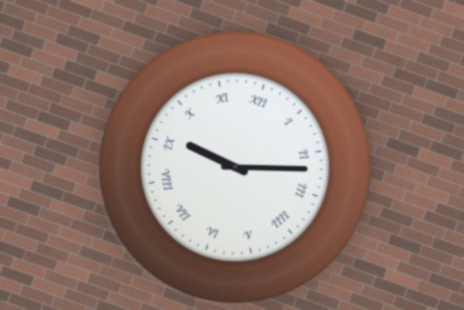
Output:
9 h 12 min
